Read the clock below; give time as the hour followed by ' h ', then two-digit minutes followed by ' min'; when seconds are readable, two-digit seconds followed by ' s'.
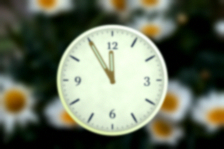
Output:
11 h 55 min
